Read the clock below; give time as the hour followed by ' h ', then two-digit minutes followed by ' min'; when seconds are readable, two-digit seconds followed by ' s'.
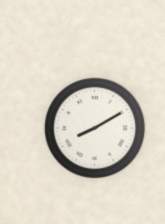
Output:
8 h 10 min
